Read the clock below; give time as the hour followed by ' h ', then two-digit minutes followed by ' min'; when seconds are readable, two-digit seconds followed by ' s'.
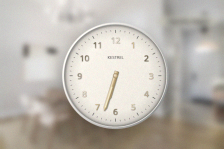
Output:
6 h 33 min
